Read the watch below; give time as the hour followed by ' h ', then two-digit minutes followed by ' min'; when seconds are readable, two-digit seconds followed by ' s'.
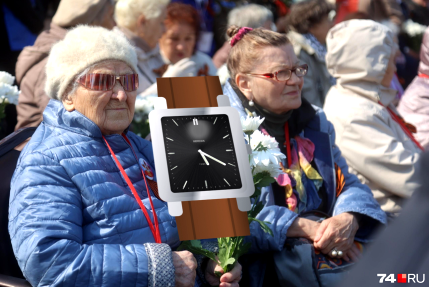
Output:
5 h 21 min
